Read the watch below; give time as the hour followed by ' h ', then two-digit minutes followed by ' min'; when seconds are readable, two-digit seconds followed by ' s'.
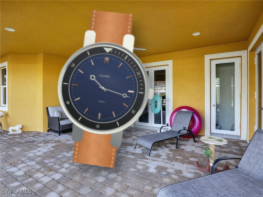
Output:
10 h 17 min
